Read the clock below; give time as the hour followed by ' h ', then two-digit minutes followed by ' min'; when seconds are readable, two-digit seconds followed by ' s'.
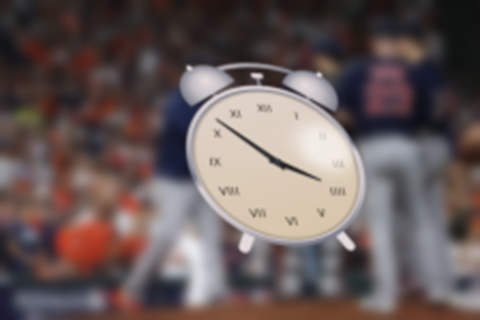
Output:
3 h 52 min
